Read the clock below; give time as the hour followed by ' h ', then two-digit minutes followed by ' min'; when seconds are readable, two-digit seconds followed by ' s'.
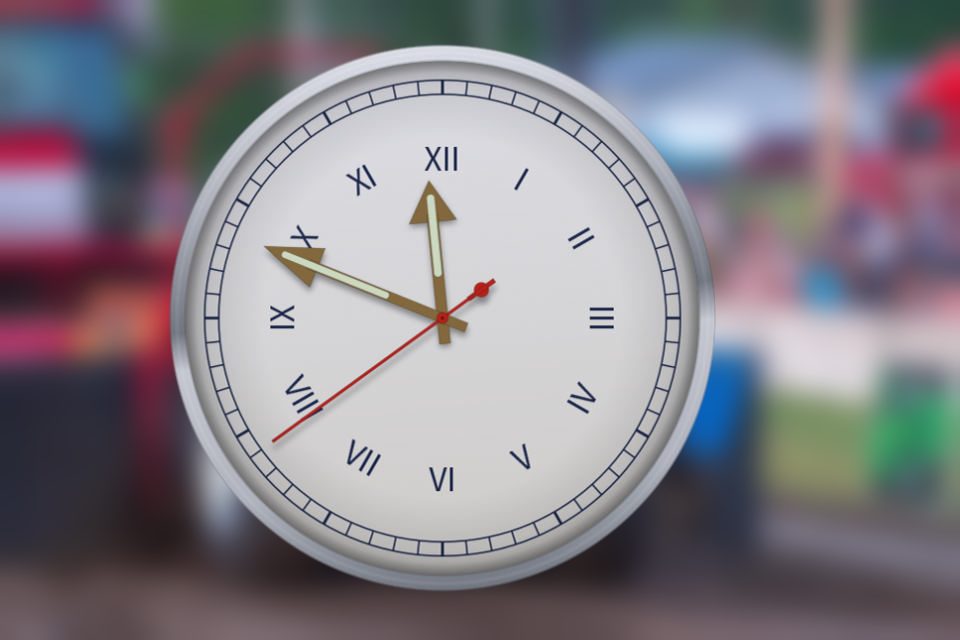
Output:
11 h 48 min 39 s
